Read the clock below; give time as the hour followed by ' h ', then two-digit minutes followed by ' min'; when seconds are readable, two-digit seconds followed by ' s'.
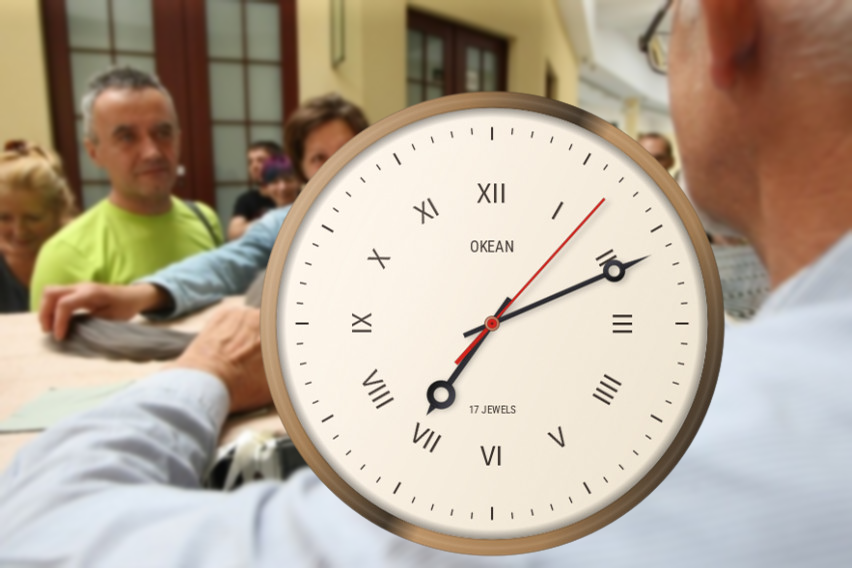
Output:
7 h 11 min 07 s
